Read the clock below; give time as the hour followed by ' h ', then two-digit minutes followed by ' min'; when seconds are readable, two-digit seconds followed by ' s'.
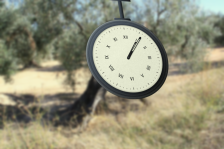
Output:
1 h 06 min
